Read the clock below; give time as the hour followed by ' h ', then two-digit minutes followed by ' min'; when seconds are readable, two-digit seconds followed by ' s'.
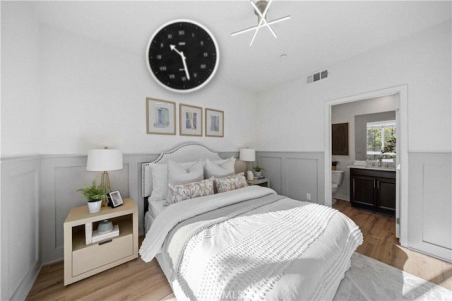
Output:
10 h 28 min
